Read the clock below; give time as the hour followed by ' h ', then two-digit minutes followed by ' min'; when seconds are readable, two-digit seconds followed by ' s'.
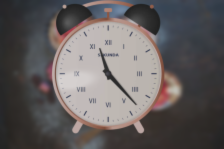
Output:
11 h 23 min
